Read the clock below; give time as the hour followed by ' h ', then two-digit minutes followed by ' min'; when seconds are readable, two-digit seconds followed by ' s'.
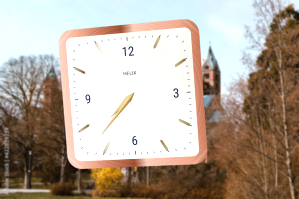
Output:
7 h 37 min
